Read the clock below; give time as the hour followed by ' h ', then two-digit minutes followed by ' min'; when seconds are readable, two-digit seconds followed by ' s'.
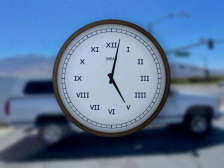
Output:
5 h 02 min
